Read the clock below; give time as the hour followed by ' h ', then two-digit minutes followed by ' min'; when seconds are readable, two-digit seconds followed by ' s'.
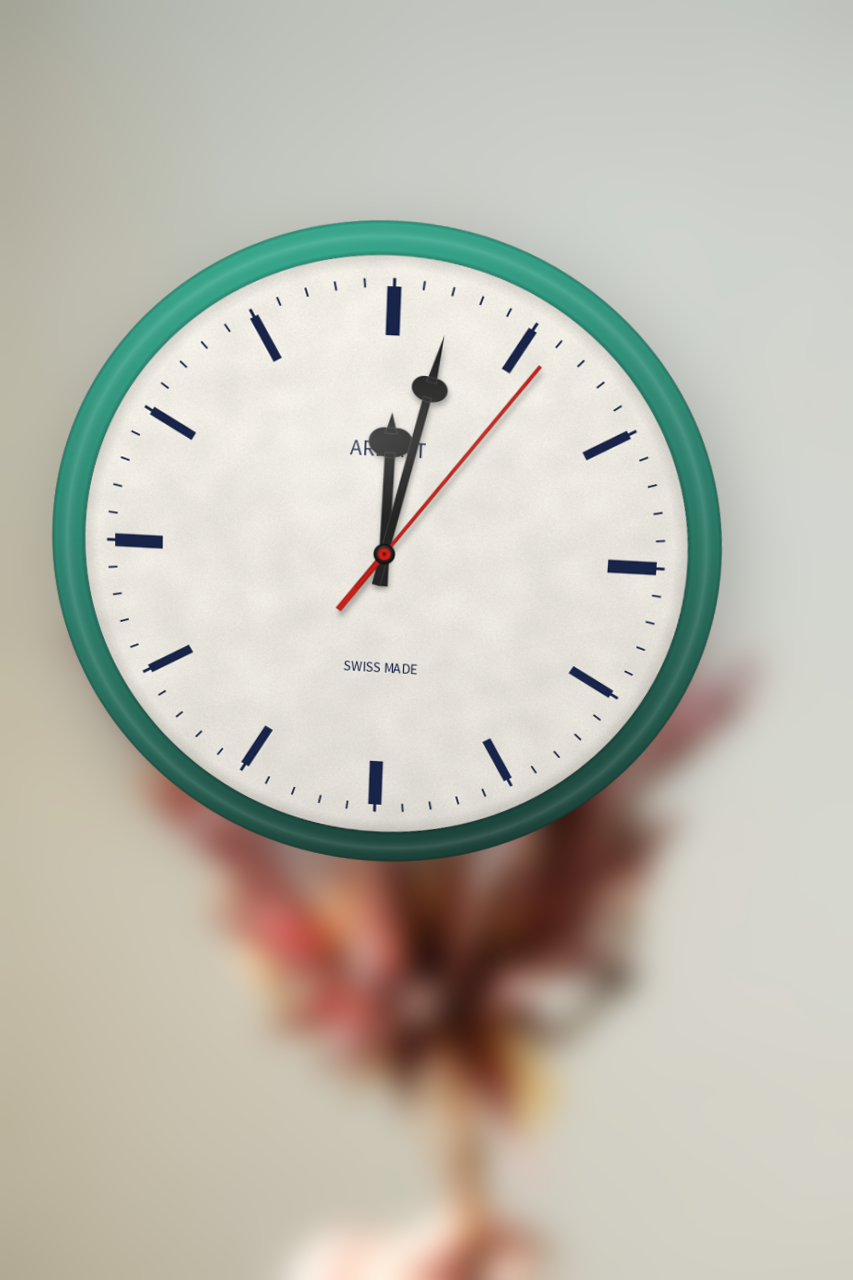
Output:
12 h 02 min 06 s
